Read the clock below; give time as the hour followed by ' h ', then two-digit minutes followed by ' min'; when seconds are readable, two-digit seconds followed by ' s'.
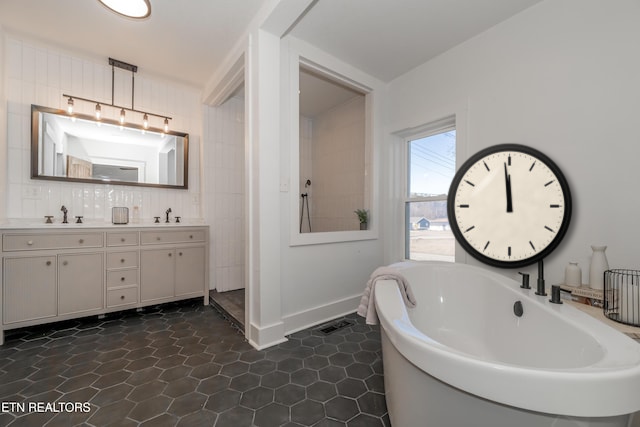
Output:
11 h 59 min
